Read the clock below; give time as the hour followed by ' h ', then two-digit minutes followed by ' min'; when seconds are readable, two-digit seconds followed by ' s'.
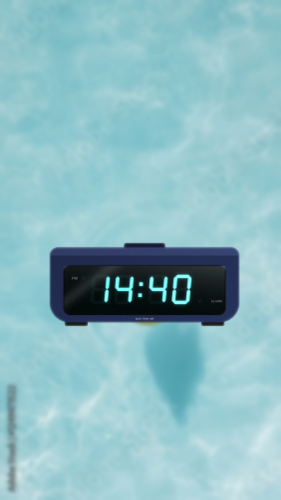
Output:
14 h 40 min
